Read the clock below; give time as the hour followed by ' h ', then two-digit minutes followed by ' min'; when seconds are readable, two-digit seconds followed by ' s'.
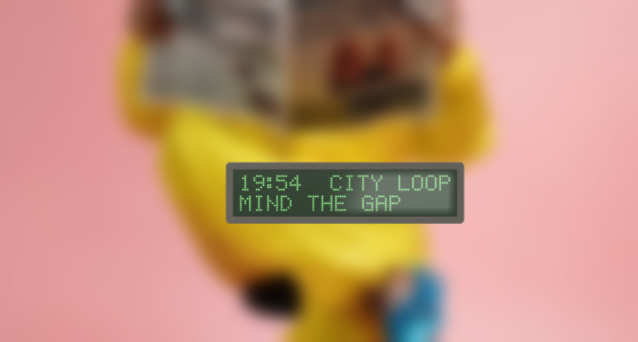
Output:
19 h 54 min
